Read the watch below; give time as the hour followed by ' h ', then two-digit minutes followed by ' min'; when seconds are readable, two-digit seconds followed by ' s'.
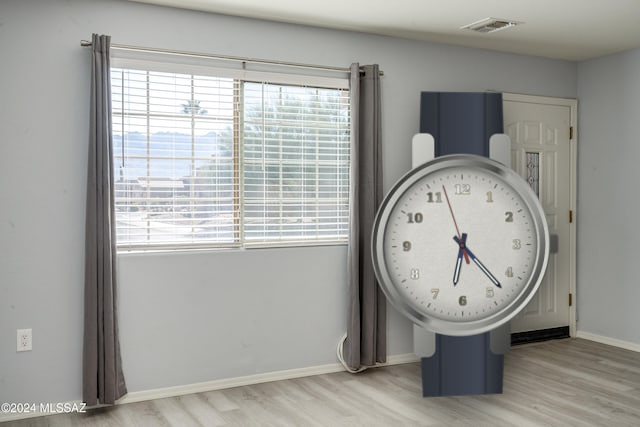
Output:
6 h 22 min 57 s
